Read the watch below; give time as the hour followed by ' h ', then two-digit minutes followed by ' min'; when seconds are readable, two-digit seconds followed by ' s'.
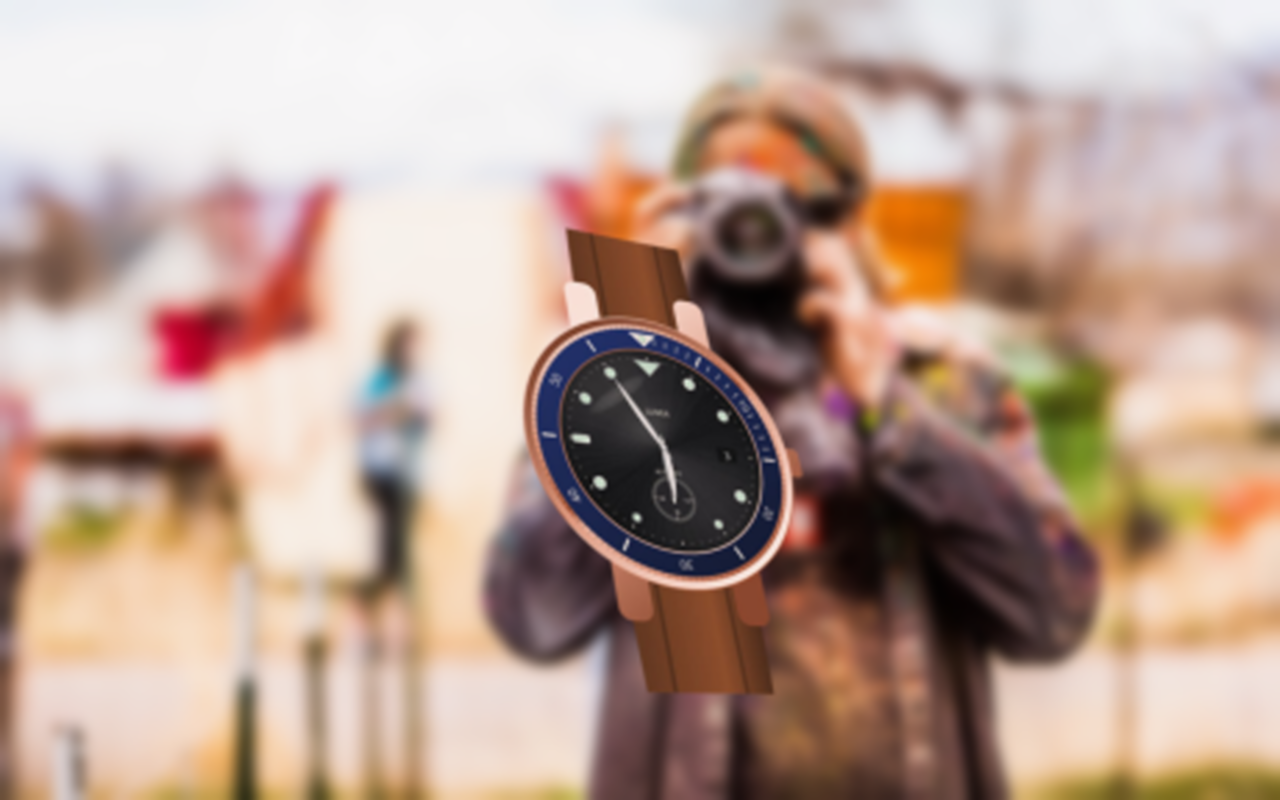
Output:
5 h 55 min
